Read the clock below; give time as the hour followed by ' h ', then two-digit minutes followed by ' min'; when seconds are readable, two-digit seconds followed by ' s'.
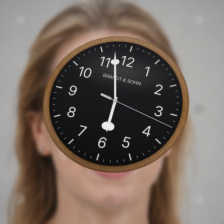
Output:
5 h 57 min 17 s
